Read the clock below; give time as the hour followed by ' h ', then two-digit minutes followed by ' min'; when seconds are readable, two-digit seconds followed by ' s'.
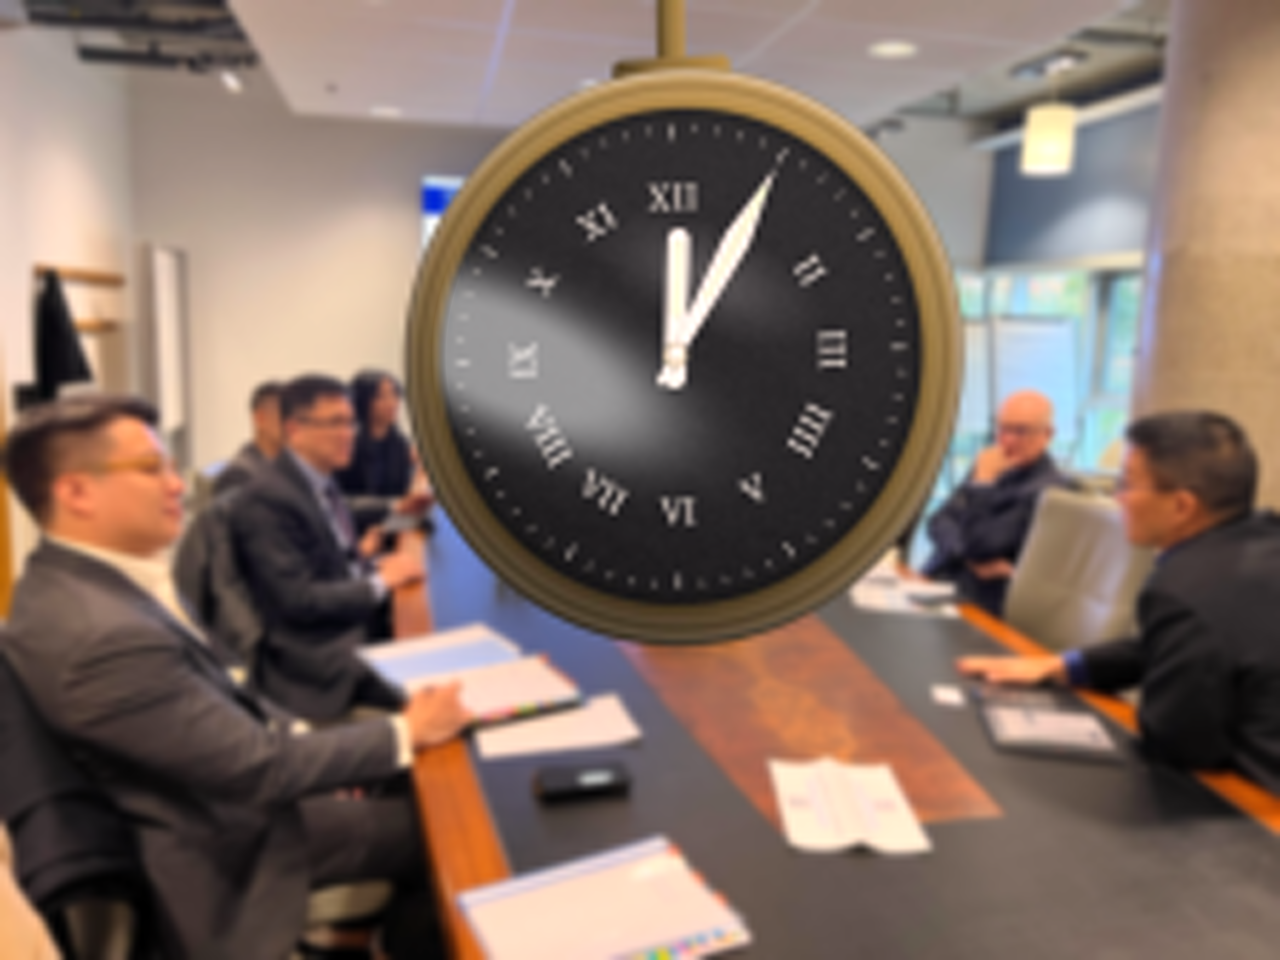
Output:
12 h 05 min
